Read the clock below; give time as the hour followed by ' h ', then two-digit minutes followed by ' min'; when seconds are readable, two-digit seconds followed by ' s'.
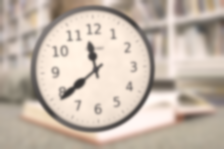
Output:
11 h 39 min
